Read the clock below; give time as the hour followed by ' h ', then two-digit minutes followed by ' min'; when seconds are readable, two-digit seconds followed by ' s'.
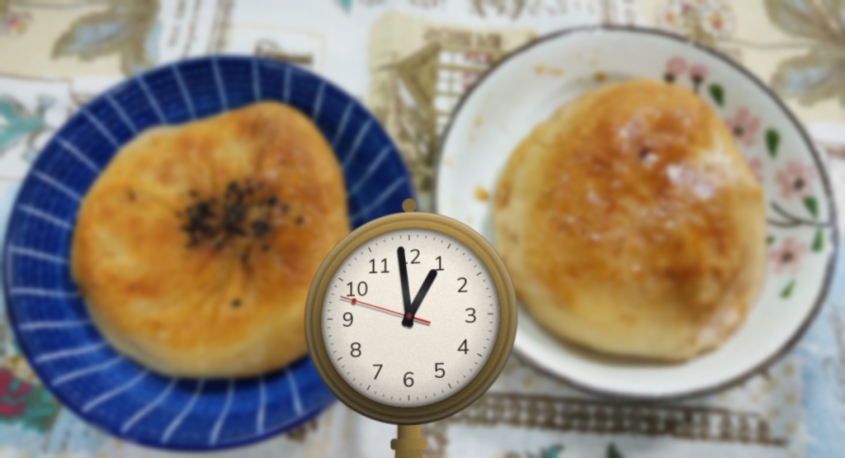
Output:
12 h 58 min 48 s
